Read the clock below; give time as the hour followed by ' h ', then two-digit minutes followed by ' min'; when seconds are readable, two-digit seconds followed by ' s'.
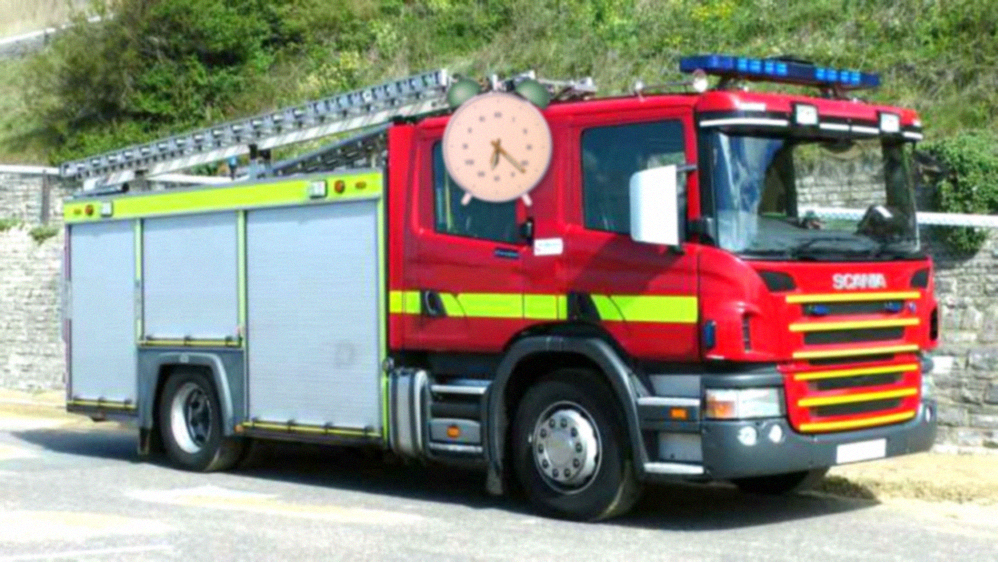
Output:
6 h 22 min
